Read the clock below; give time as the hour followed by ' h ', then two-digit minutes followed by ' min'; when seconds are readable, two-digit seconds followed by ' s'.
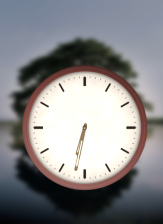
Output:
6 h 32 min
